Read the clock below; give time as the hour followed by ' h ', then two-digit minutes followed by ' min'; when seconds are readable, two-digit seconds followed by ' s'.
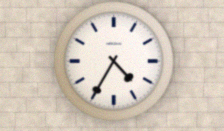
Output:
4 h 35 min
